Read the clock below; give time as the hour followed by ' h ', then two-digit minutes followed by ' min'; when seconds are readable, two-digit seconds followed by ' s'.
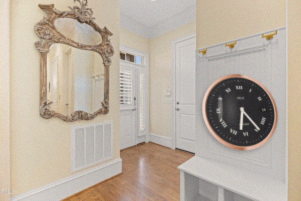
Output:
6 h 24 min
